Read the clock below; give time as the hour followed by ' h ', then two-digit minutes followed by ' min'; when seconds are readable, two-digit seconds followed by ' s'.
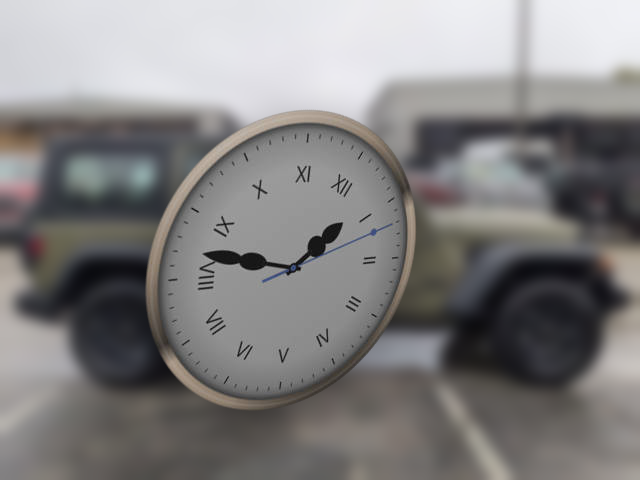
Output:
12 h 42 min 07 s
